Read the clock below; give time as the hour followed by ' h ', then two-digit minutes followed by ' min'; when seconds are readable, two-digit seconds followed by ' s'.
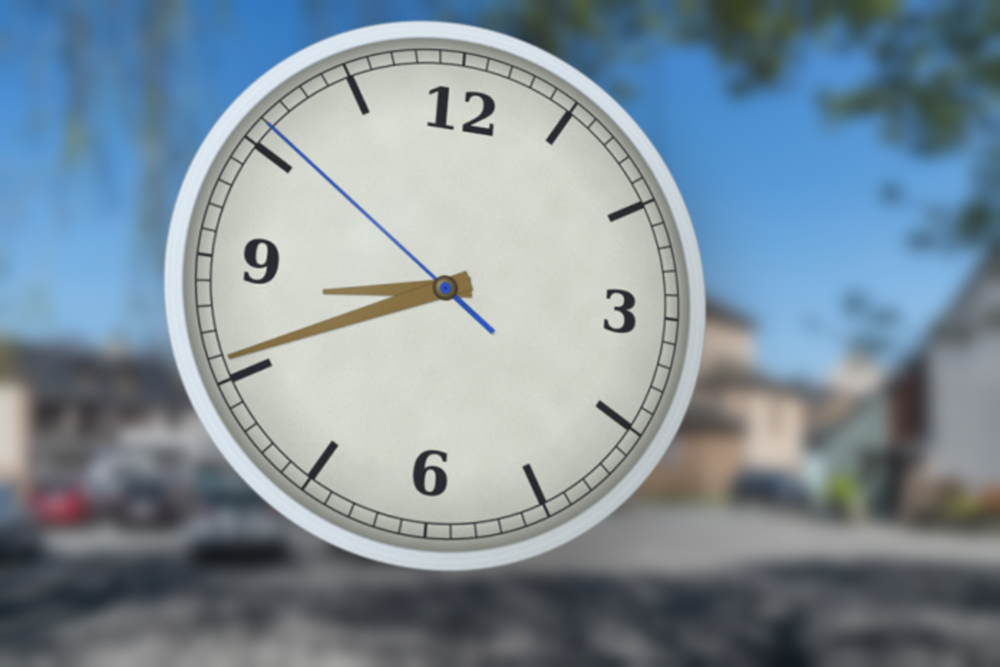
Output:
8 h 40 min 51 s
